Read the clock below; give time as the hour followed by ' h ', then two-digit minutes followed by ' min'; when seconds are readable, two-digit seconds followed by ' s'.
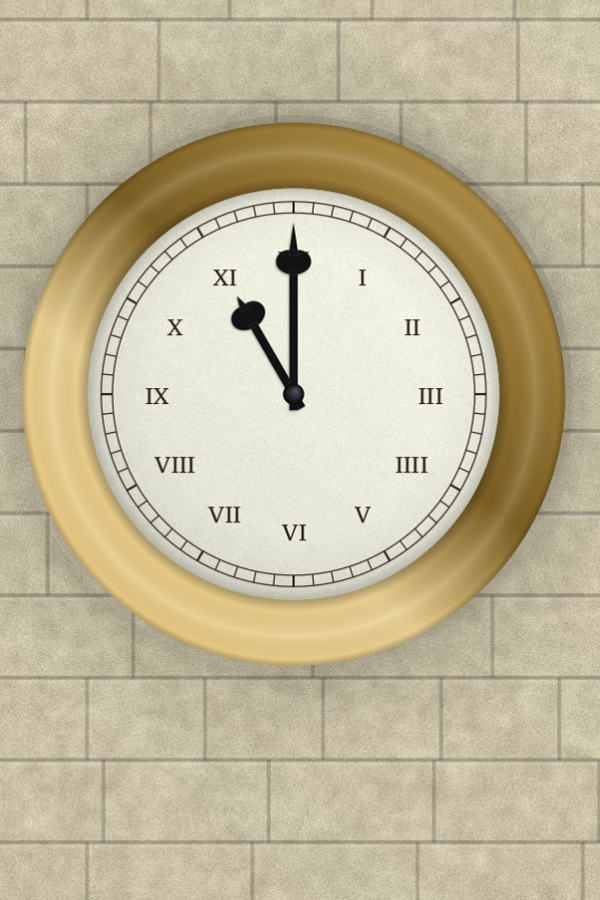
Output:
11 h 00 min
